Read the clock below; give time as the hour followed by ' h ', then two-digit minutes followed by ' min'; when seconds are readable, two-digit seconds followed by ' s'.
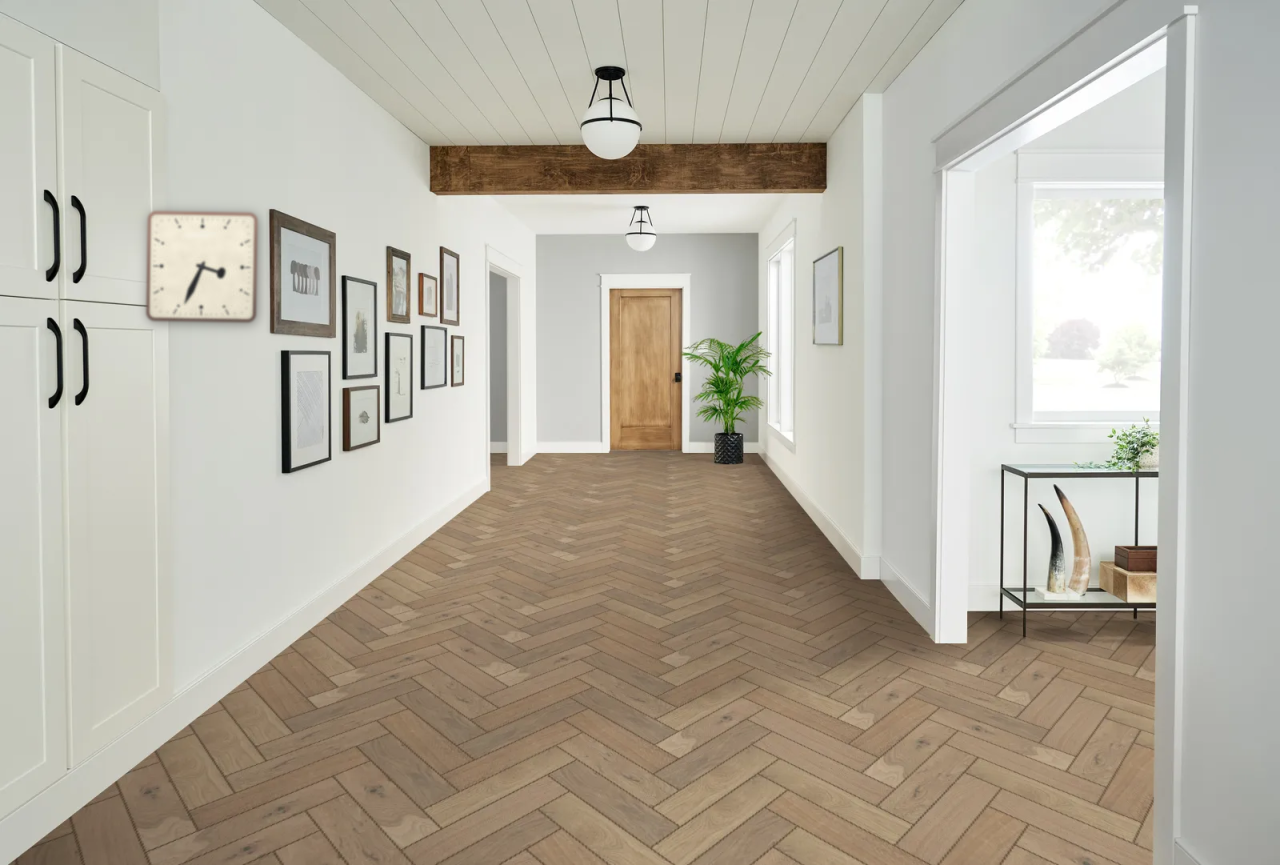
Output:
3 h 34 min
